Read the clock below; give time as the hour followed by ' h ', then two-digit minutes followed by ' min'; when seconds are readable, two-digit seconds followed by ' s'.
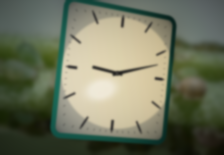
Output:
9 h 12 min
